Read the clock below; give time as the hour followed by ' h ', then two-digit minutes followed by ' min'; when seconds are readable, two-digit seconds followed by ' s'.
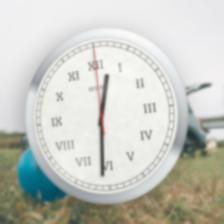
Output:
12 h 31 min 00 s
